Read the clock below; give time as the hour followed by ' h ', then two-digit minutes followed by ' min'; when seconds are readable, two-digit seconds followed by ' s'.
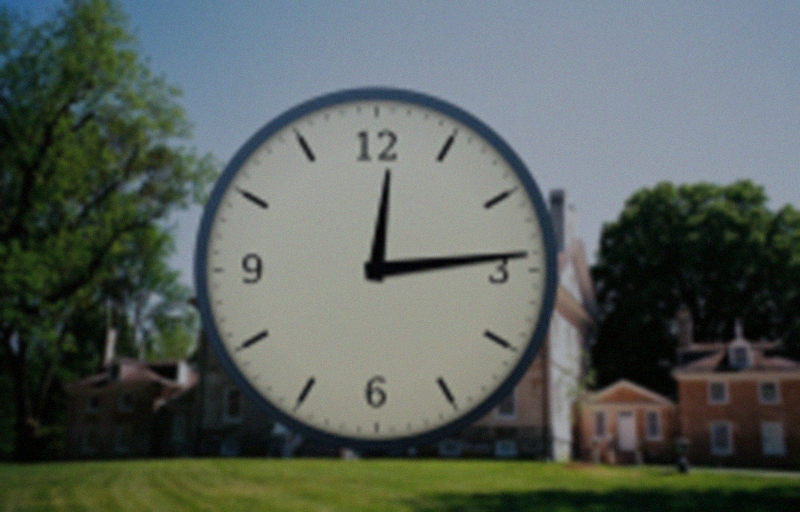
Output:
12 h 14 min
